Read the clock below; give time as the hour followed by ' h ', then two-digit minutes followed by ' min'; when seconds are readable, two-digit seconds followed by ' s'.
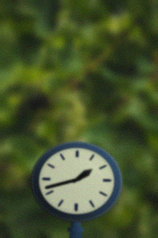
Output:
1 h 42 min
